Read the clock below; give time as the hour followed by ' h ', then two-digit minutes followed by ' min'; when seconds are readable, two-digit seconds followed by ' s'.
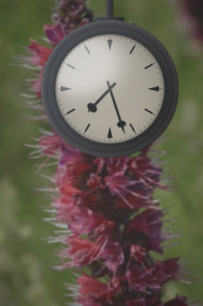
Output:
7 h 27 min
